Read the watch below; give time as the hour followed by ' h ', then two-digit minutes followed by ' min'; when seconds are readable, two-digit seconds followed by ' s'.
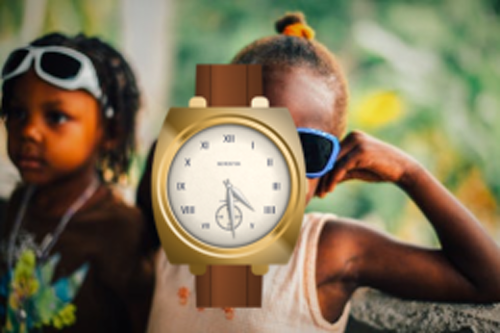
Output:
4 h 29 min
